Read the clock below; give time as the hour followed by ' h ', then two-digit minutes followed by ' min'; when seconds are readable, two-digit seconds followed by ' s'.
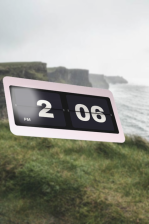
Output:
2 h 06 min
